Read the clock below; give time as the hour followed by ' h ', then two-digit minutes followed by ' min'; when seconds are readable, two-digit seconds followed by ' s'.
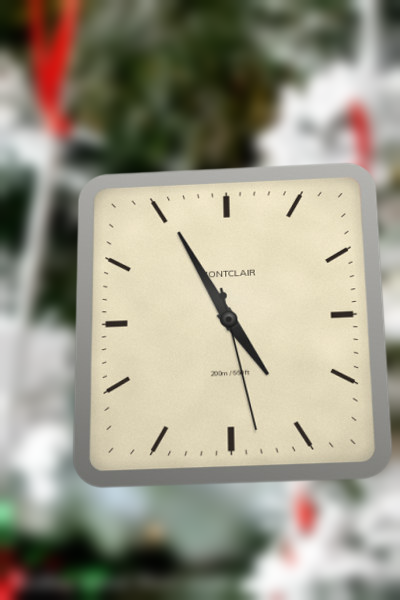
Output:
4 h 55 min 28 s
